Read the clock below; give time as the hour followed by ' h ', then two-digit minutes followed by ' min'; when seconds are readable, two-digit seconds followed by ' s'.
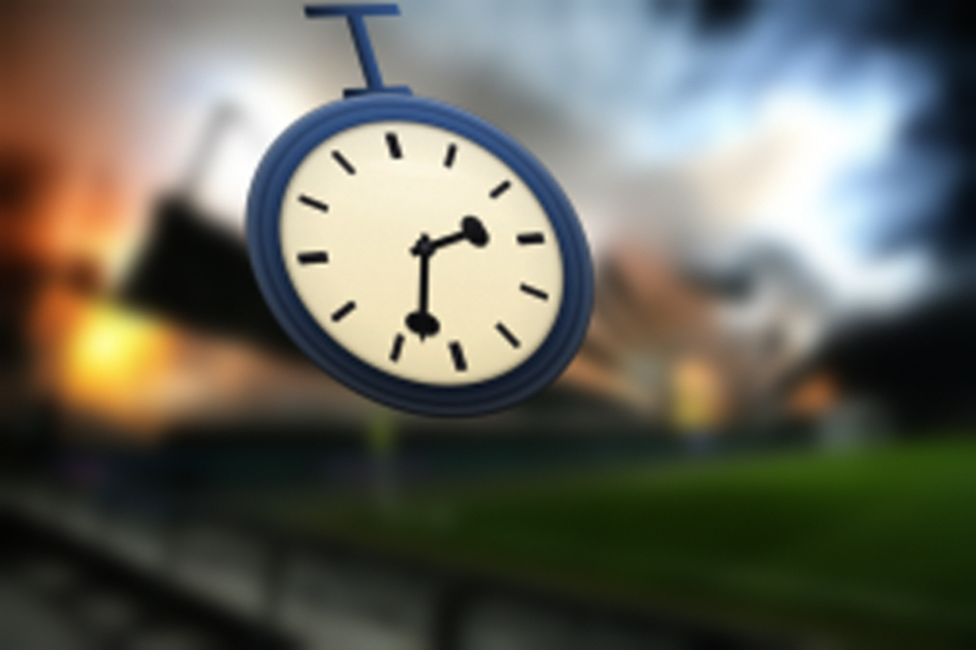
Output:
2 h 33 min
